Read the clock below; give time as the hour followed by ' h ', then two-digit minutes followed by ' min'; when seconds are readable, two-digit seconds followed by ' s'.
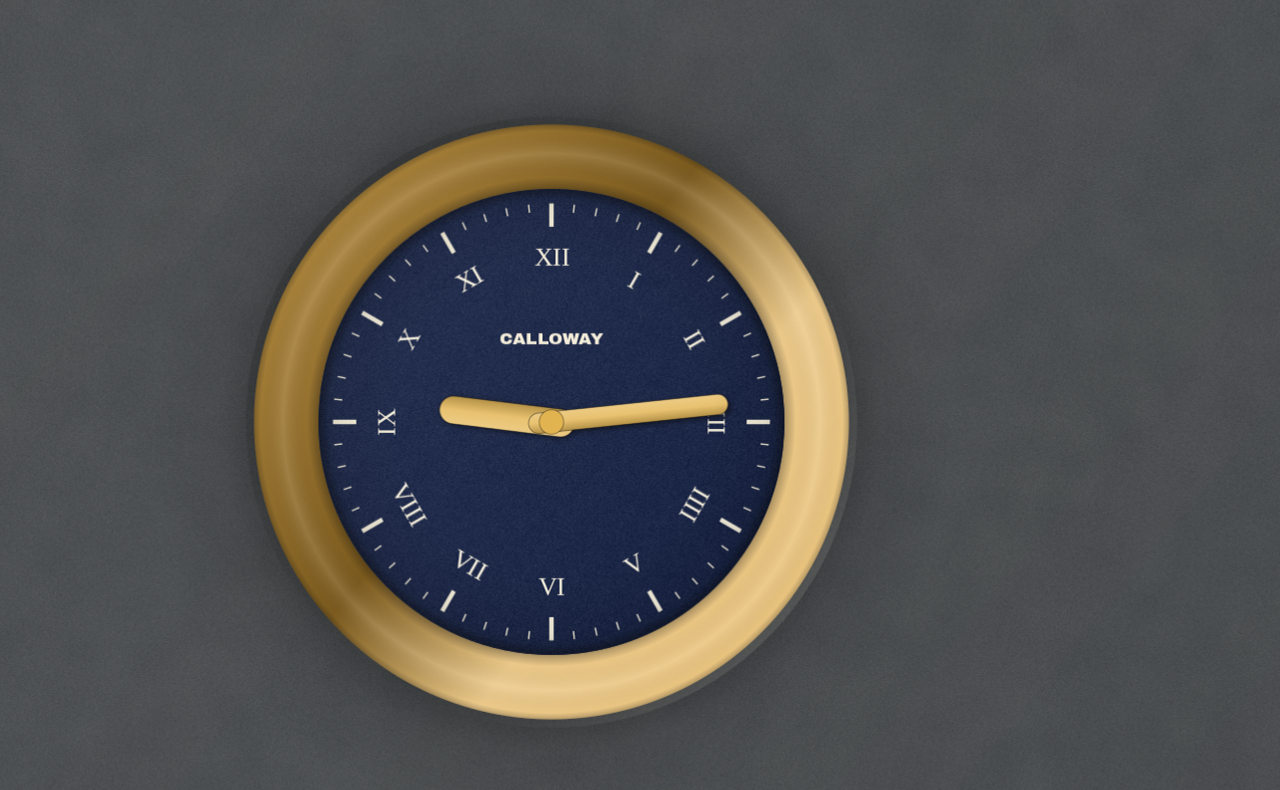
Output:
9 h 14 min
